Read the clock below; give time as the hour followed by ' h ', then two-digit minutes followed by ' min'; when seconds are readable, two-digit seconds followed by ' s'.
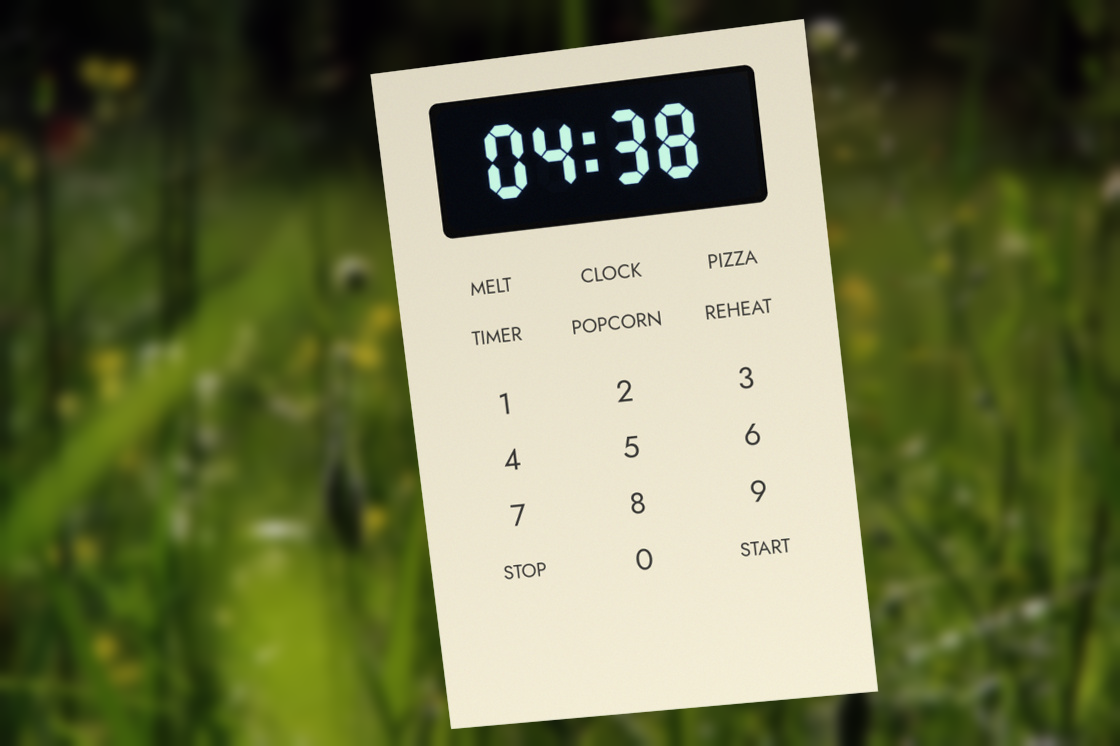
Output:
4 h 38 min
